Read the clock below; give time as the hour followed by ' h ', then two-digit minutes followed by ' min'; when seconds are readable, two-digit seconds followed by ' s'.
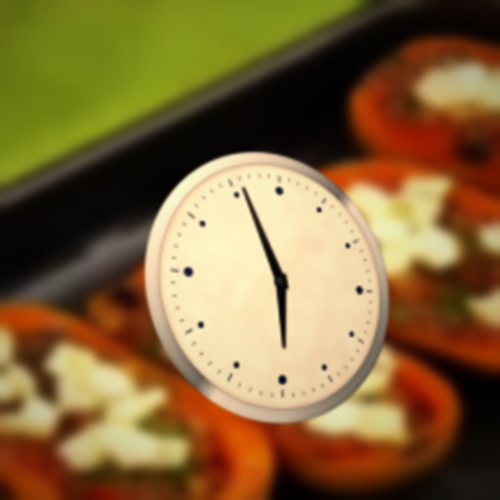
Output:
5 h 56 min
